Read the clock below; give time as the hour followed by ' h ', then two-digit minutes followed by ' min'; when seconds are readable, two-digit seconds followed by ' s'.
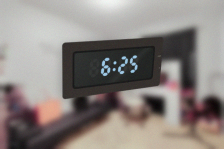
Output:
6 h 25 min
